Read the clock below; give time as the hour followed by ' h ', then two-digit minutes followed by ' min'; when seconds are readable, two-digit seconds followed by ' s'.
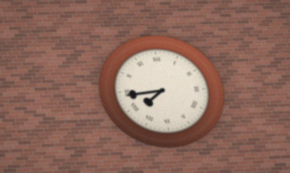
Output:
7 h 44 min
